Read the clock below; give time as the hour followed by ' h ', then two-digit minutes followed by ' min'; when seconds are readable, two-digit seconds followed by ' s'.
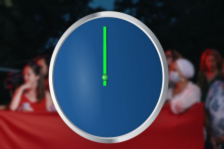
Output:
12 h 00 min
